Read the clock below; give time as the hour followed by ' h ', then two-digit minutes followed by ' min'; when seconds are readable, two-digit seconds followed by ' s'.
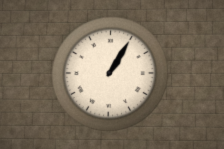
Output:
1 h 05 min
